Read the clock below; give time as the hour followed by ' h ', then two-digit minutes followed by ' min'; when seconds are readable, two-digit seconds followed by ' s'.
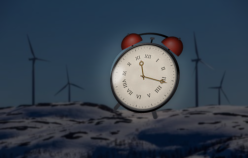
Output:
11 h 16 min
